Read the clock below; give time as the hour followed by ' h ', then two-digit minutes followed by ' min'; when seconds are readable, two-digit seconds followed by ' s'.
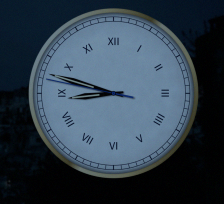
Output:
8 h 47 min 47 s
